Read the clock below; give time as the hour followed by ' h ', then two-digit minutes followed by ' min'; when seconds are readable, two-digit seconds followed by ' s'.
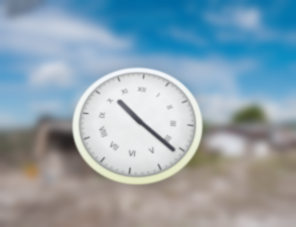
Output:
10 h 21 min
